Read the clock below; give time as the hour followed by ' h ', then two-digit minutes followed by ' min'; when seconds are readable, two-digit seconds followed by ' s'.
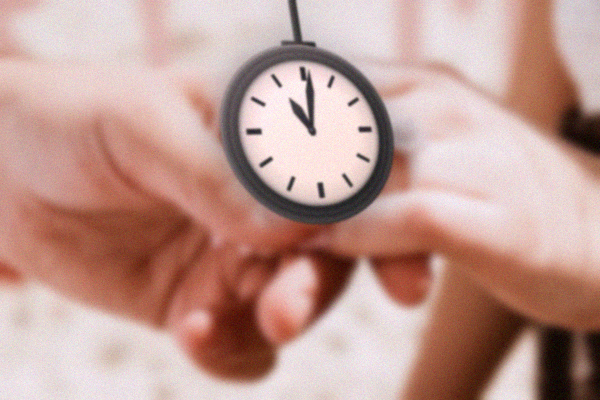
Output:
11 h 01 min
